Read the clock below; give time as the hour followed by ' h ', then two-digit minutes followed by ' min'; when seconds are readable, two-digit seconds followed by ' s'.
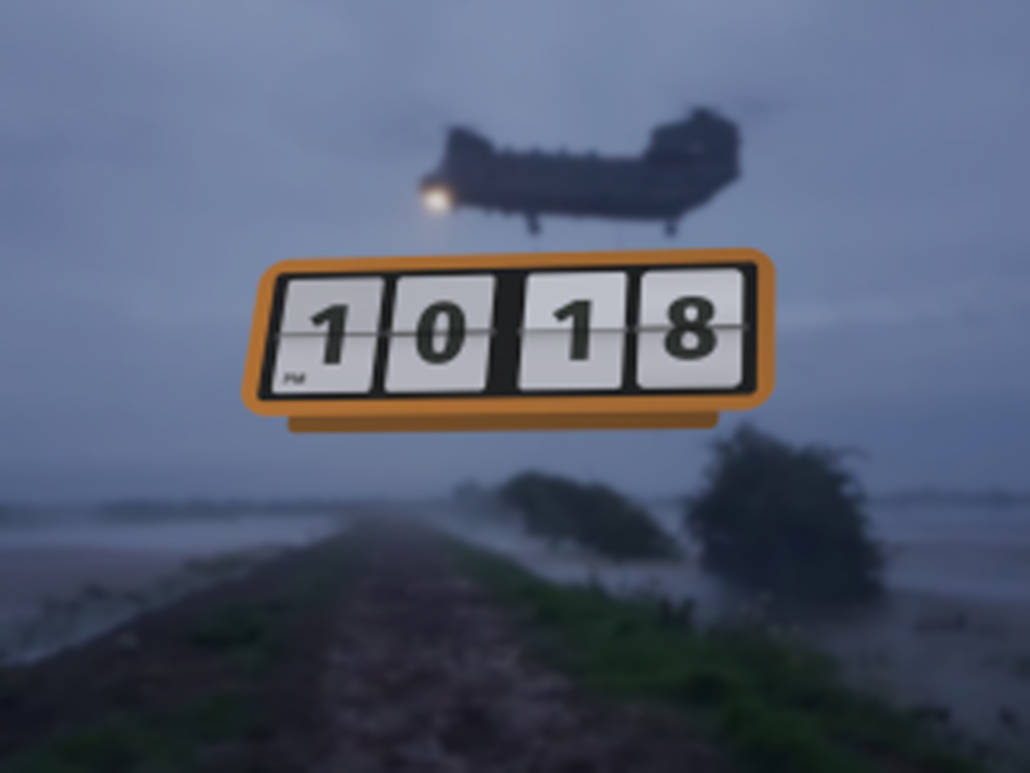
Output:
10 h 18 min
